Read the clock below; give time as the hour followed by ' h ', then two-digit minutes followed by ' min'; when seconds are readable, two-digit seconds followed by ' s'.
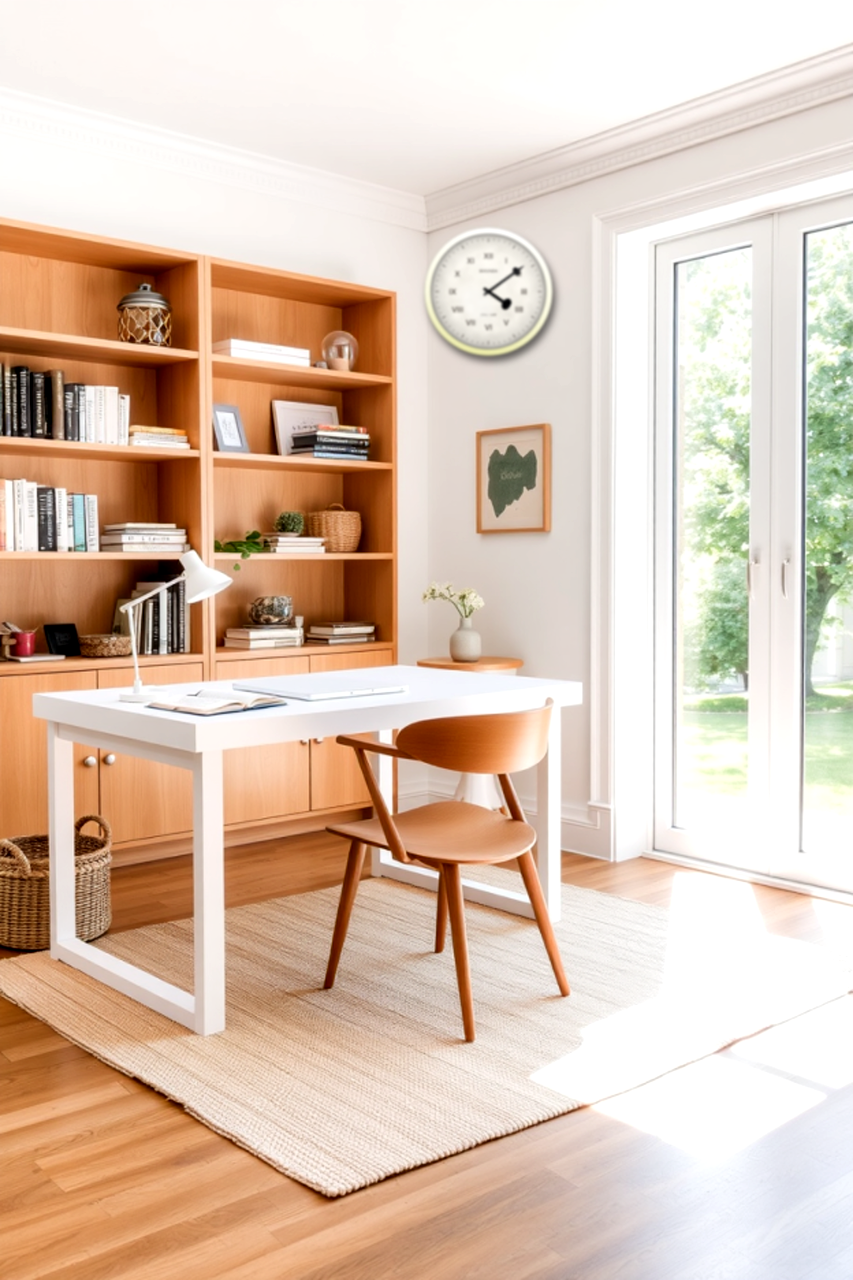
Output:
4 h 09 min
